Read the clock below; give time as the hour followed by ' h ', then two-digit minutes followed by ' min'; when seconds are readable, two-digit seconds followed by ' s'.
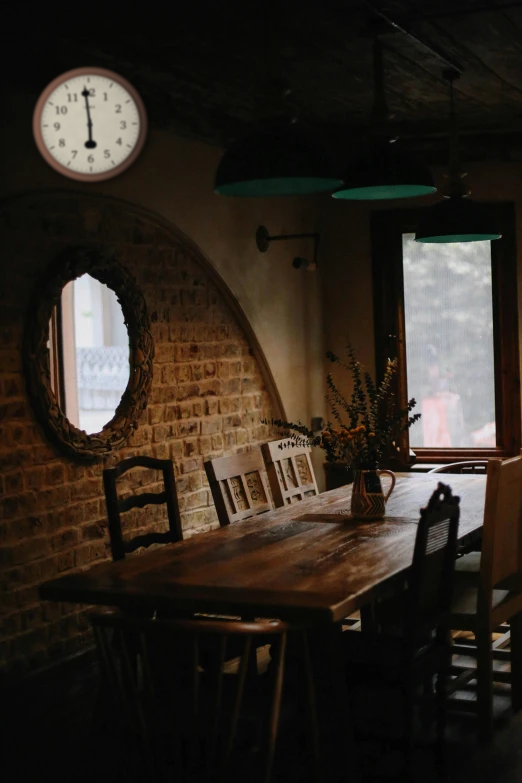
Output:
5 h 59 min
